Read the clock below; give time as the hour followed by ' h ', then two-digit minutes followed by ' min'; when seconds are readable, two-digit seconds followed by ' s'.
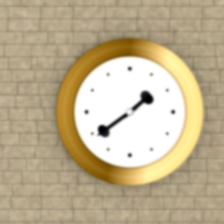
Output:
1 h 39 min
